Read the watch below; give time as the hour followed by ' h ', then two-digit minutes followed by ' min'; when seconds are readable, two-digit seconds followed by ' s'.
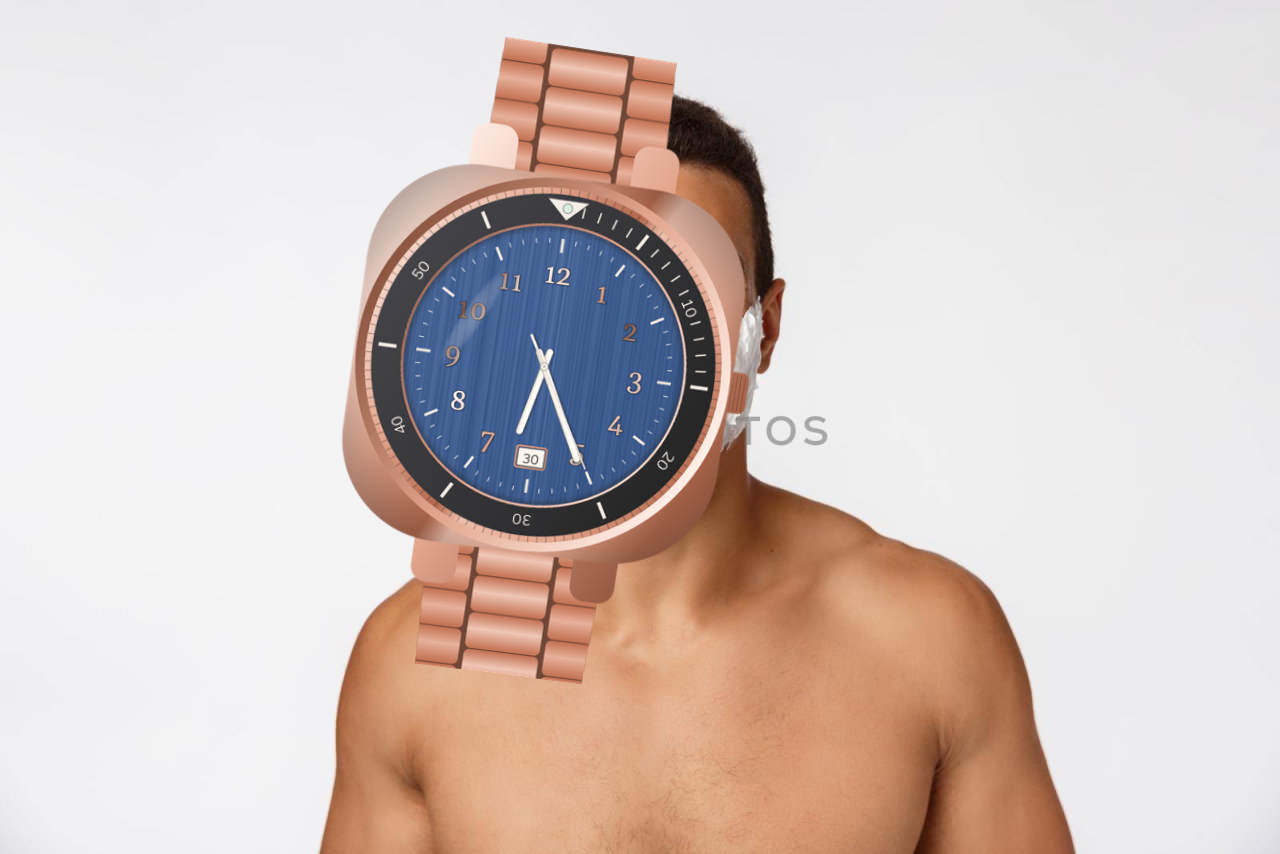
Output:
6 h 25 min 25 s
